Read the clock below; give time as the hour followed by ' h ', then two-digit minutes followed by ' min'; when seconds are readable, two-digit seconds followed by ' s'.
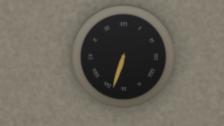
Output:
6 h 33 min
